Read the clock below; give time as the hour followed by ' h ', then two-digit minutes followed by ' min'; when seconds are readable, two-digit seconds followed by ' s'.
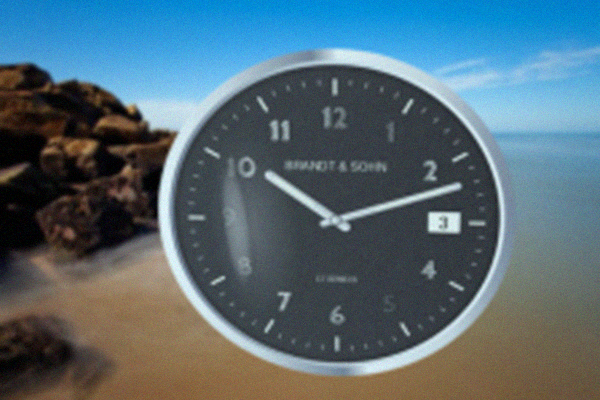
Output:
10 h 12 min
